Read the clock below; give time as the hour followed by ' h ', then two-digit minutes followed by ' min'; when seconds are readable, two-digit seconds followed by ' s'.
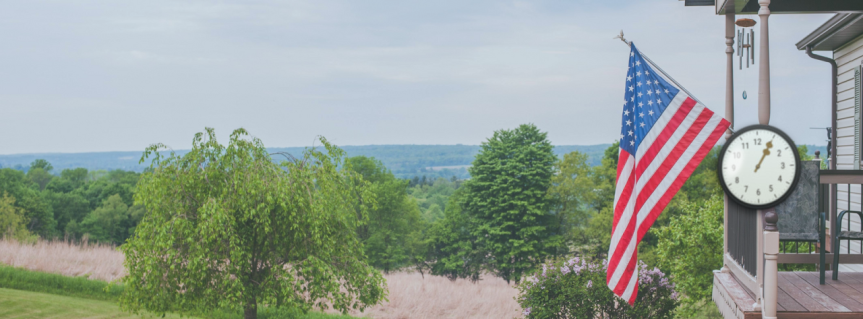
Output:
1 h 05 min
